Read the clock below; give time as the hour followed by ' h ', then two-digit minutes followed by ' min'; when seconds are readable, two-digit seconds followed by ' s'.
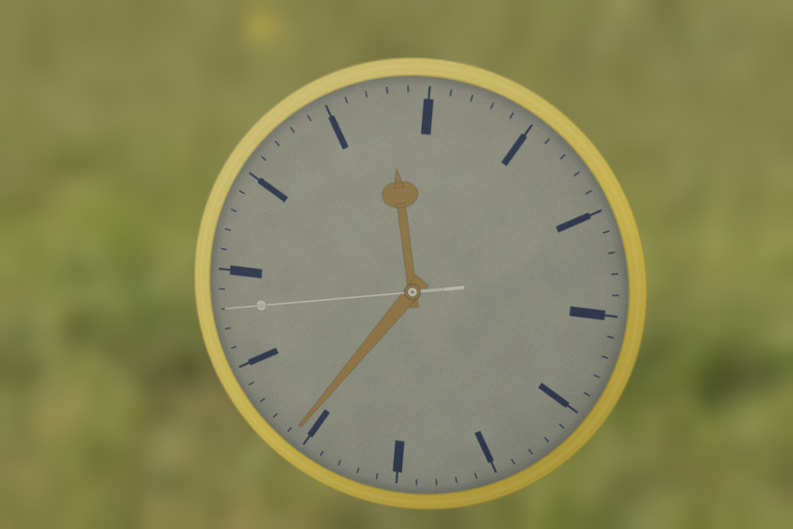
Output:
11 h 35 min 43 s
